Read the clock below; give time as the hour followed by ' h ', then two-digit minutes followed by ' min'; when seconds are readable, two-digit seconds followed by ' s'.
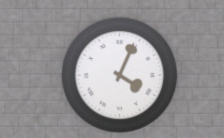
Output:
4 h 04 min
